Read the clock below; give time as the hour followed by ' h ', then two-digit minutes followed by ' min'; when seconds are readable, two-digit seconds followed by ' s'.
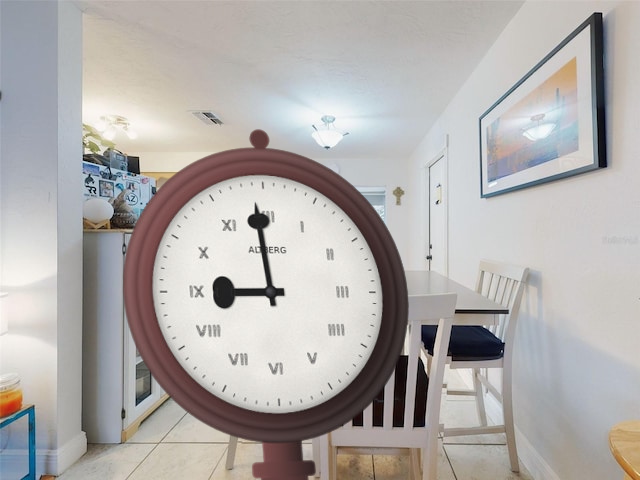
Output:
8 h 59 min
